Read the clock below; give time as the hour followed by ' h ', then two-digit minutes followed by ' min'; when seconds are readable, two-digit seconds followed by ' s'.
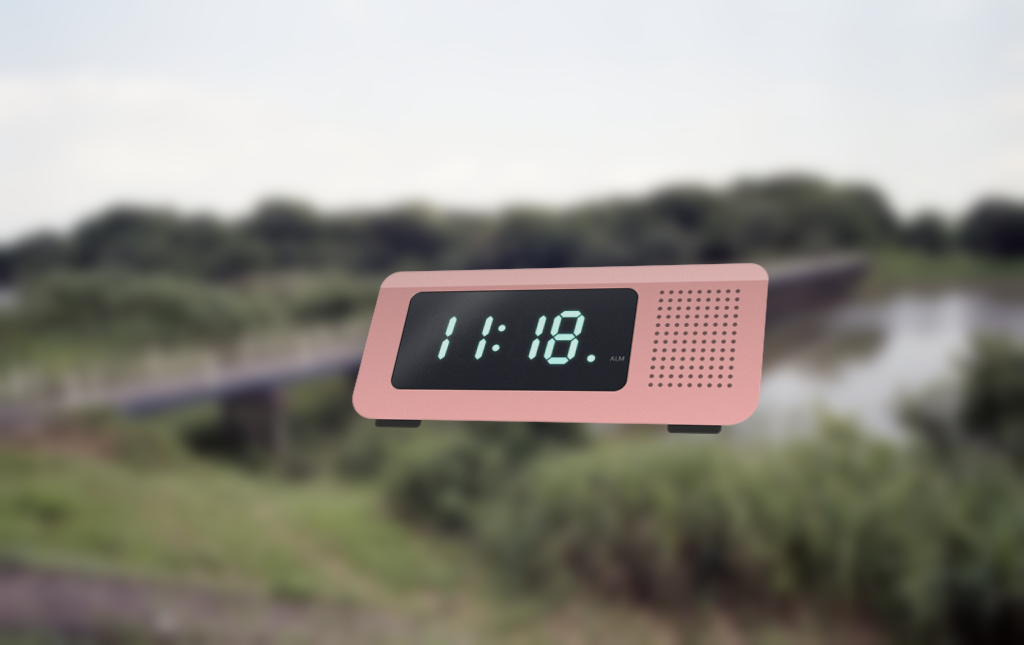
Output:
11 h 18 min
